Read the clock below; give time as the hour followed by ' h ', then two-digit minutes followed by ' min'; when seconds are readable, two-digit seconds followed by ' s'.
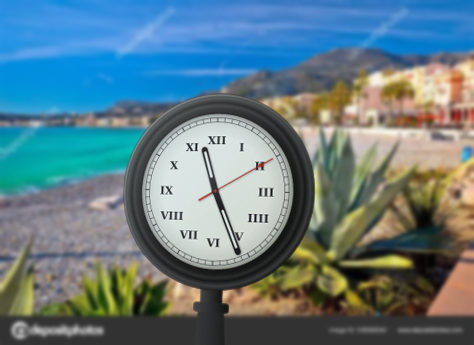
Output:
11 h 26 min 10 s
